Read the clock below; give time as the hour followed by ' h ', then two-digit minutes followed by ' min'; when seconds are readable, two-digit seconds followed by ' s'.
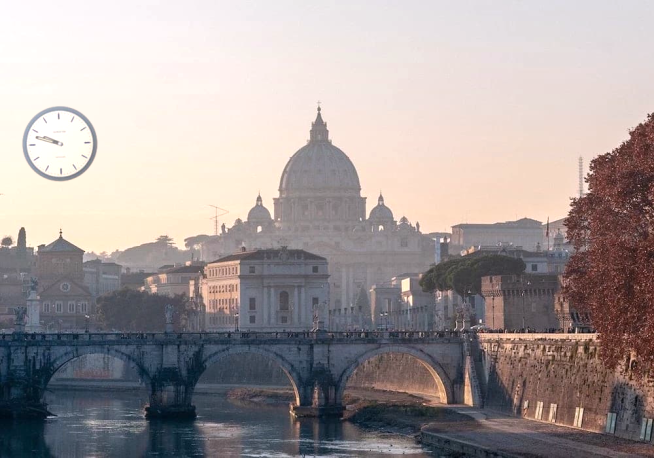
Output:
9 h 48 min
